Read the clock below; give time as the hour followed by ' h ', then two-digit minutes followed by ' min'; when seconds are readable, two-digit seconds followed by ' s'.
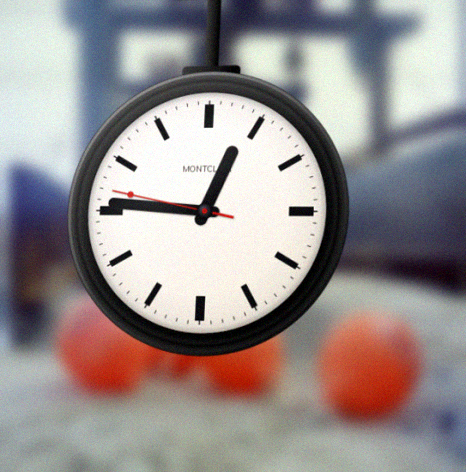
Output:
12 h 45 min 47 s
